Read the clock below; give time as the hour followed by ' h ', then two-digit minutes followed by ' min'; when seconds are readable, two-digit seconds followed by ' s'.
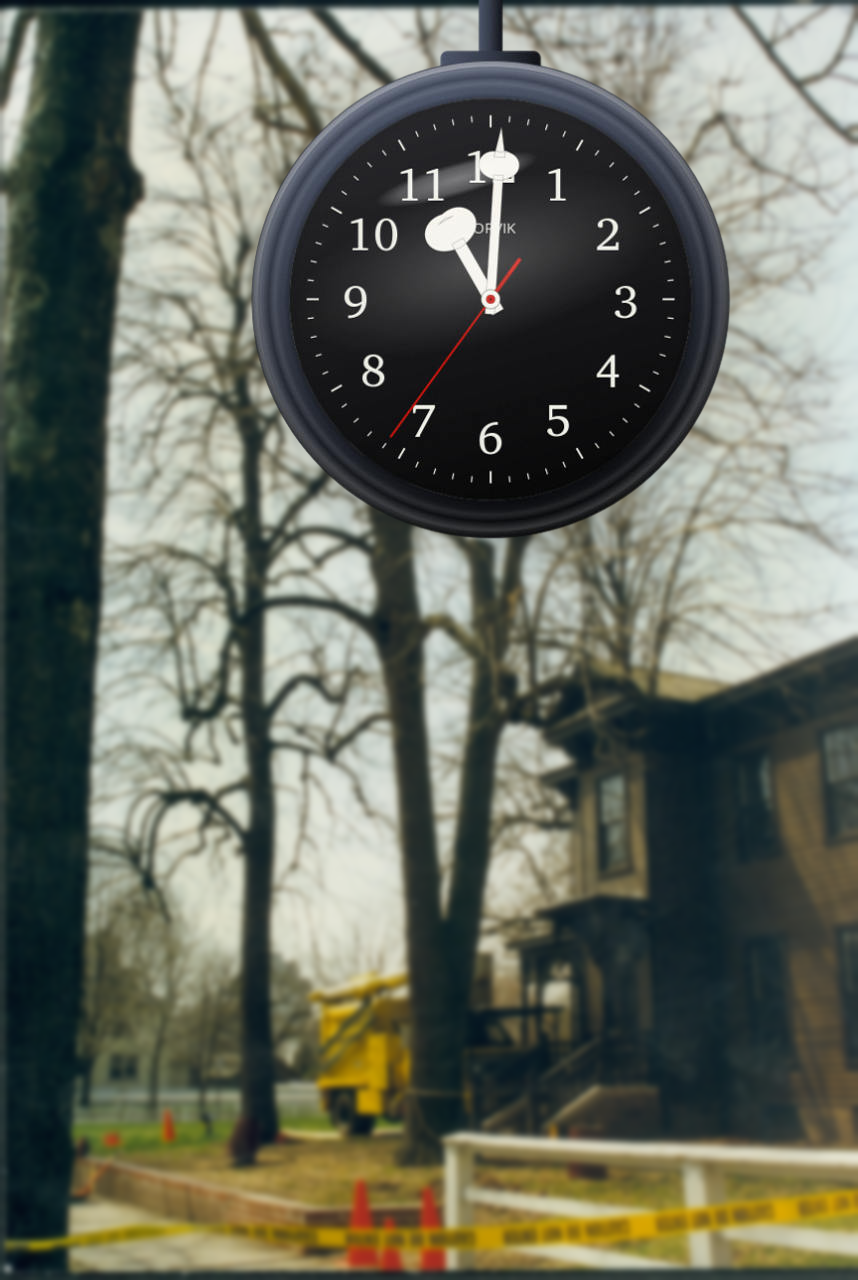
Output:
11 h 00 min 36 s
